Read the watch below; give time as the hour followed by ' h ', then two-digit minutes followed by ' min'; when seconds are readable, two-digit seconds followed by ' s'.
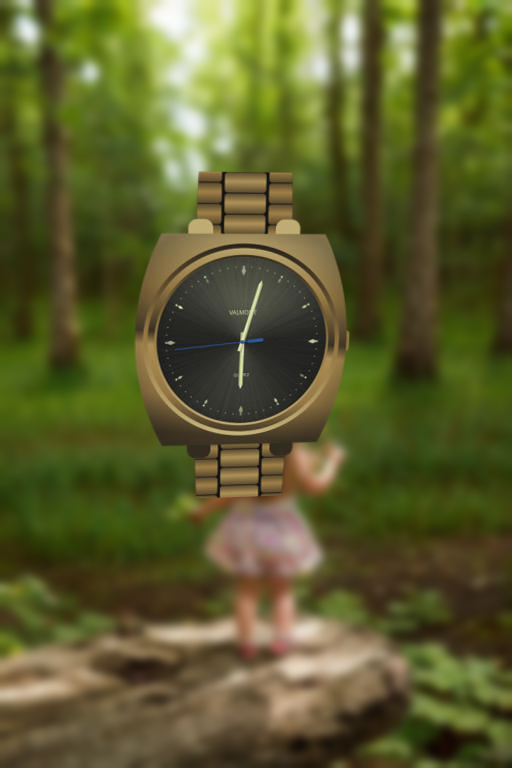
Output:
6 h 02 min 44 s
